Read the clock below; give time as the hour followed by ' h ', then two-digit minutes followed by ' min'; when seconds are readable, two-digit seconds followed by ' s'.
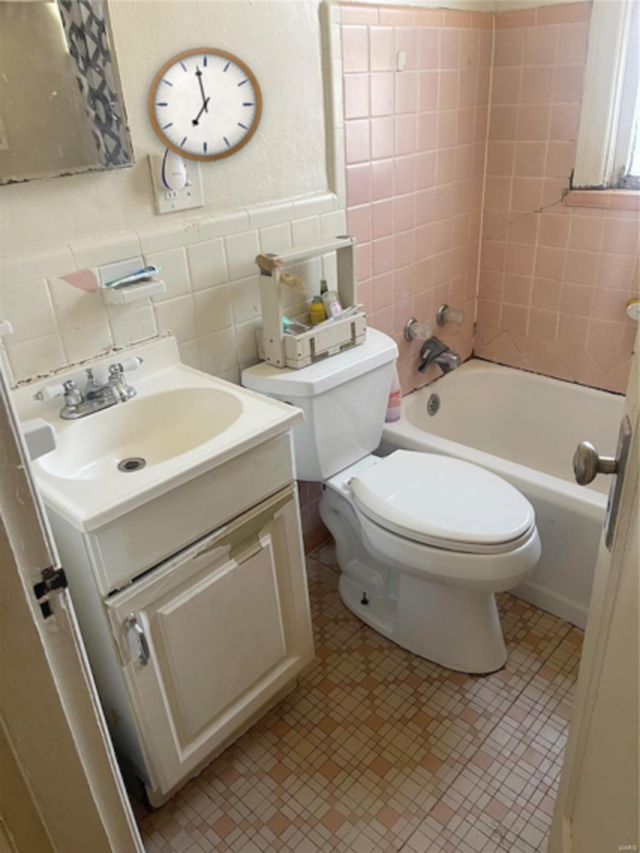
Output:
6 h 58 min
